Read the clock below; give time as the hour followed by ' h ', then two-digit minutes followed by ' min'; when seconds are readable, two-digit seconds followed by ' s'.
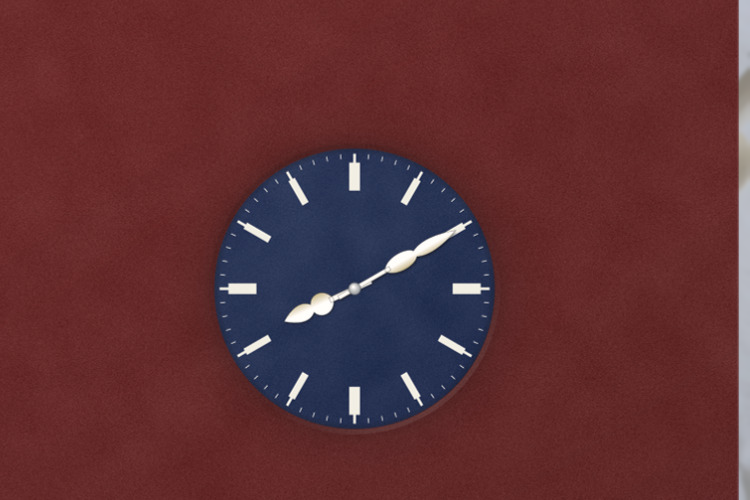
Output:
8 h 10 min
